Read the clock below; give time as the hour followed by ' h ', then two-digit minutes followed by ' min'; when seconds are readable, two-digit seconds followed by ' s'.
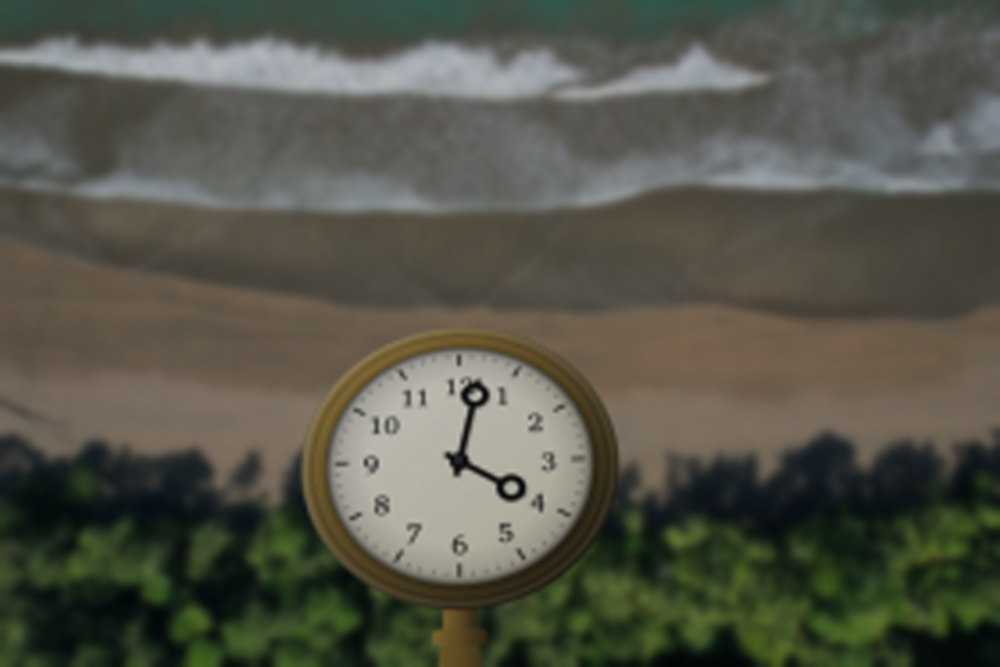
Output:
4 h 02 min
